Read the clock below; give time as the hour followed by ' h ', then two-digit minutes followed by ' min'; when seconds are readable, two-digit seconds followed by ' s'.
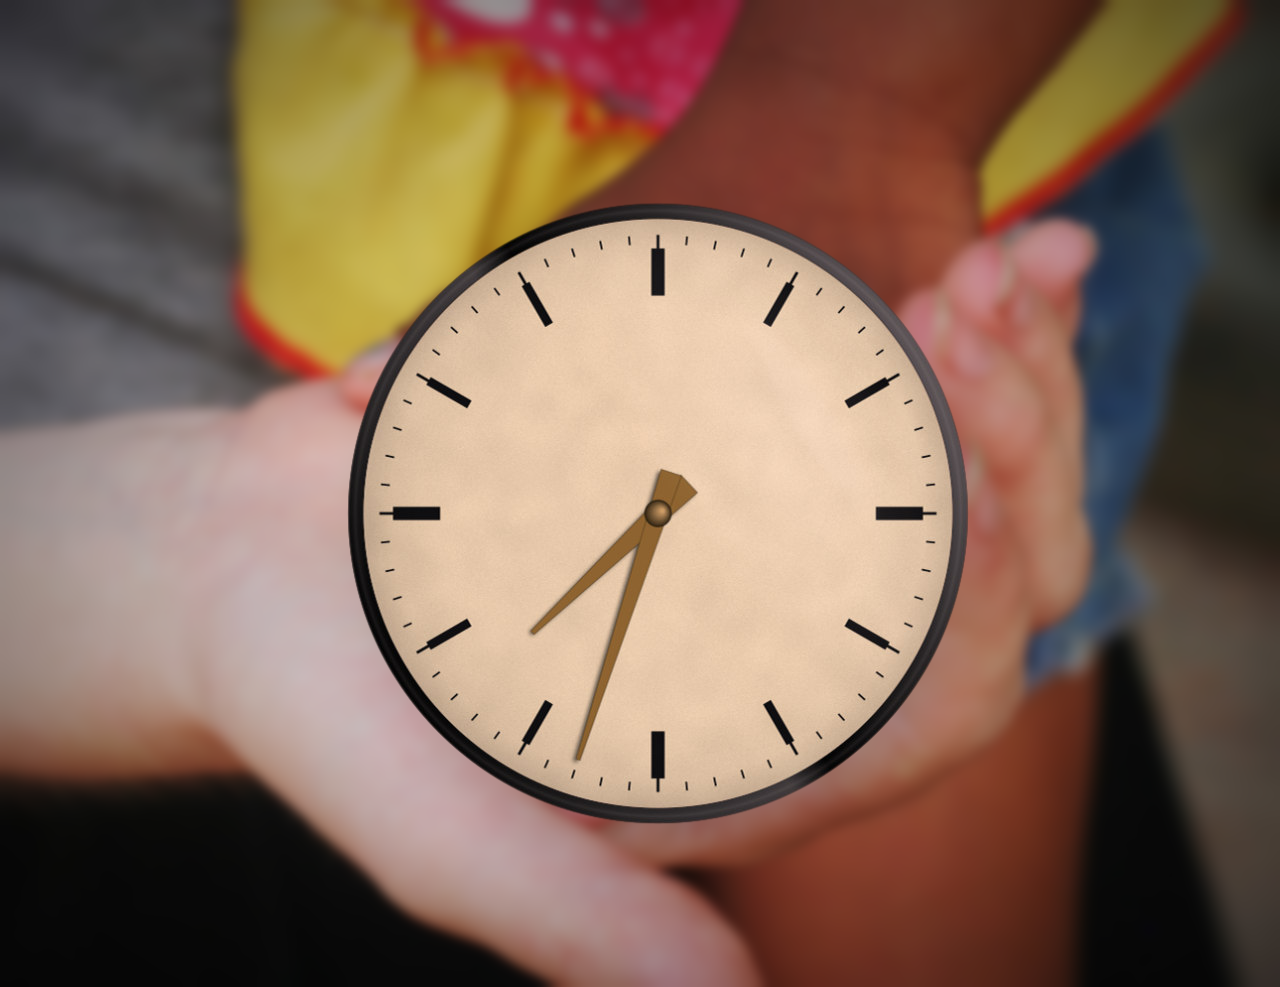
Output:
7 h 33 min
